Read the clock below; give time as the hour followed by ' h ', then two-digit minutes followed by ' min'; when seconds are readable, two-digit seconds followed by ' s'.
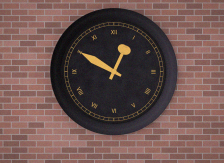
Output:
12 h 50 min
